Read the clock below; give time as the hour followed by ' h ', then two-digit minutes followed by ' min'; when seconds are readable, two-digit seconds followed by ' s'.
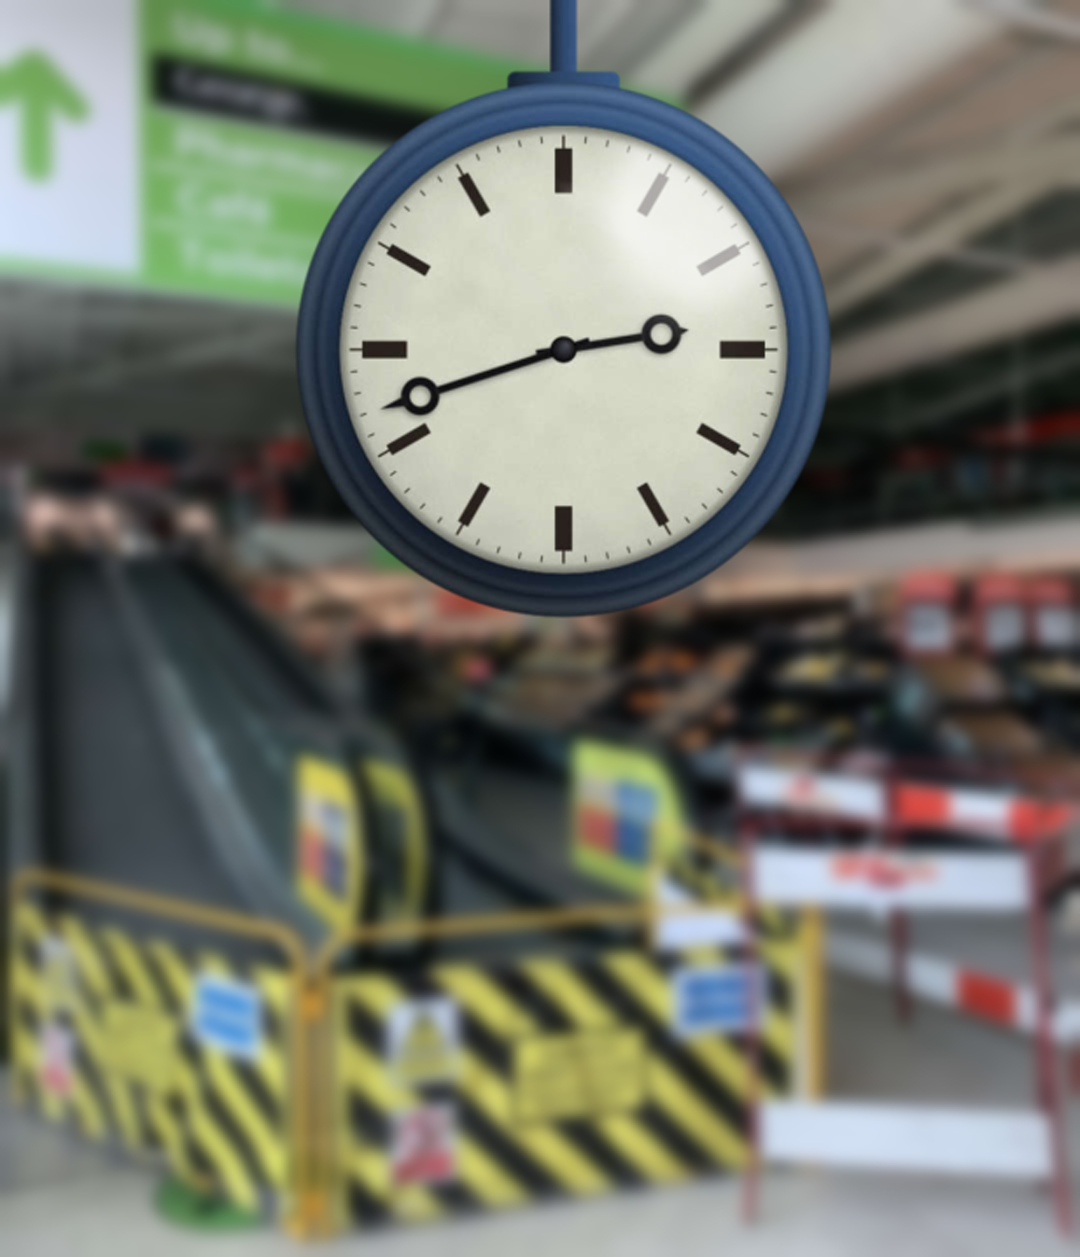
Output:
2 h 42 min
